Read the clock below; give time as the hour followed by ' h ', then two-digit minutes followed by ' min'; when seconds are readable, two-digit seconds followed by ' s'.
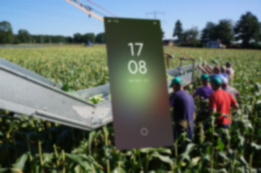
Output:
17 h 08 min
